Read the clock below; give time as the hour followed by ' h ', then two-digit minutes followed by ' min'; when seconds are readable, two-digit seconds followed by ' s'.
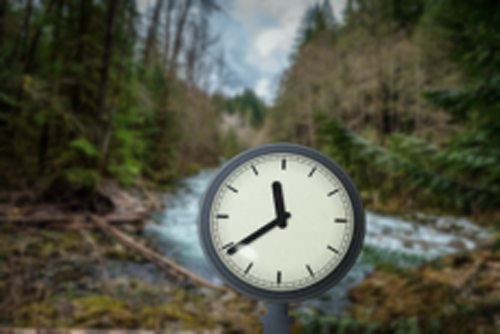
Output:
11 h 39 min
